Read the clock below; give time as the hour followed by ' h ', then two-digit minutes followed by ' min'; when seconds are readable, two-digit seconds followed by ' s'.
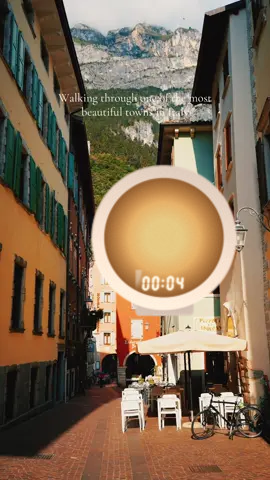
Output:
0 h 04 min
